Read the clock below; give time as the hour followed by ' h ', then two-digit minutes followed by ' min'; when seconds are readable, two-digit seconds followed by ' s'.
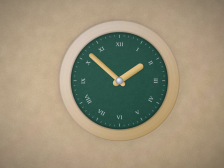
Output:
1 h 52 min
